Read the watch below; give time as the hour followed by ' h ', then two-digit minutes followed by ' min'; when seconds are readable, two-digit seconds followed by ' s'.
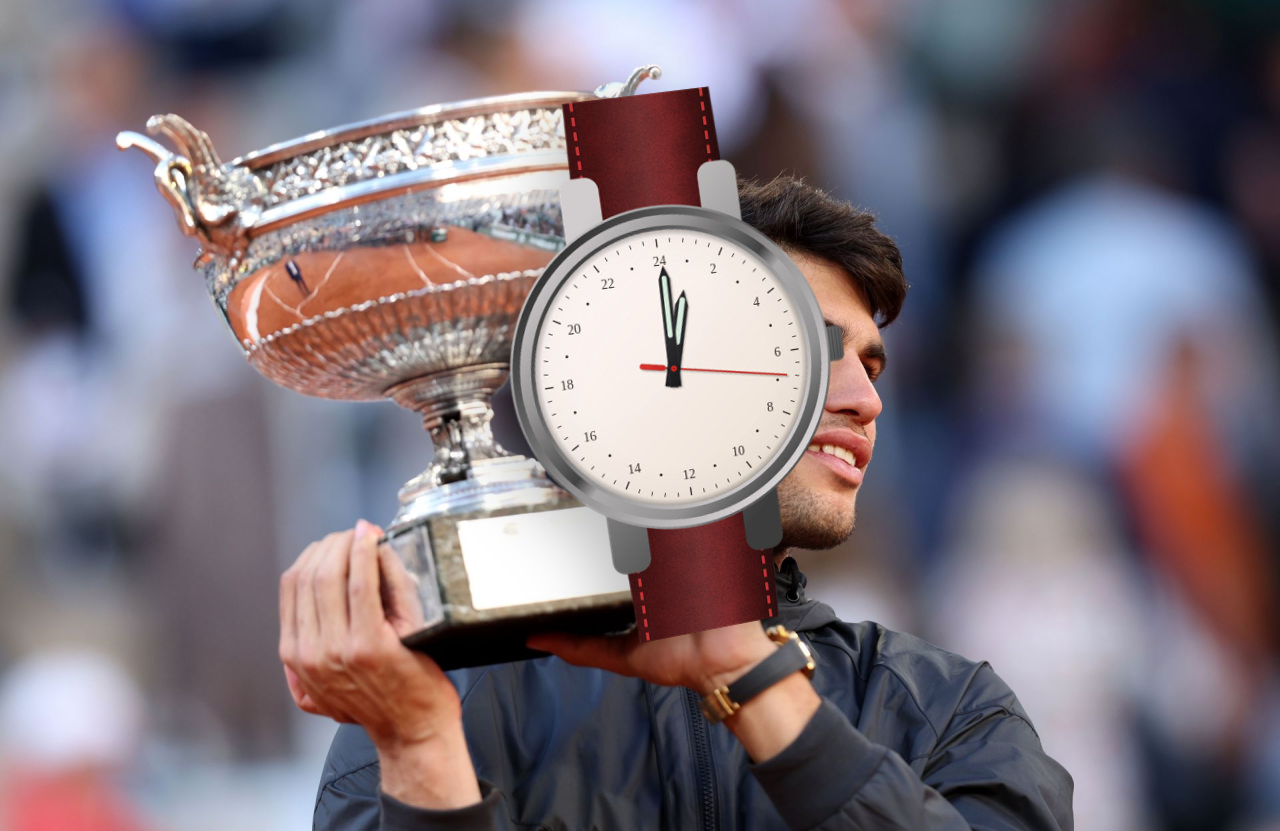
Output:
1 h 00 min 17 s
